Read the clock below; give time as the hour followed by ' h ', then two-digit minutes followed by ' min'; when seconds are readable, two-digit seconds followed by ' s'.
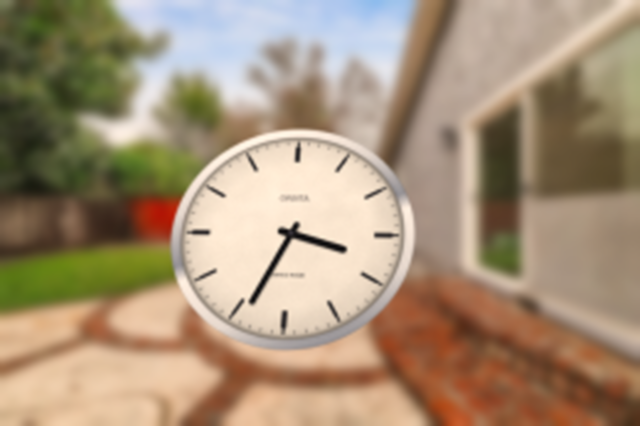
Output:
3 h 34 min
